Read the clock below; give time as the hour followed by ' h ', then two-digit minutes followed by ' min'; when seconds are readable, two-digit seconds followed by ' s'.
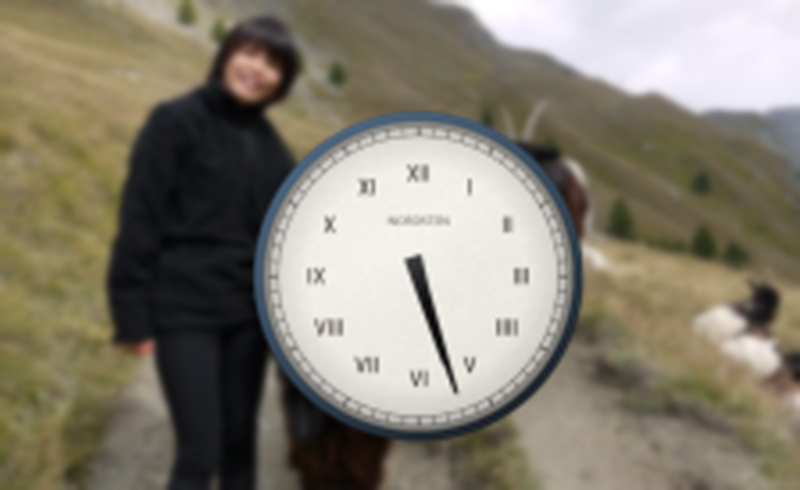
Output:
5 h 27 min
